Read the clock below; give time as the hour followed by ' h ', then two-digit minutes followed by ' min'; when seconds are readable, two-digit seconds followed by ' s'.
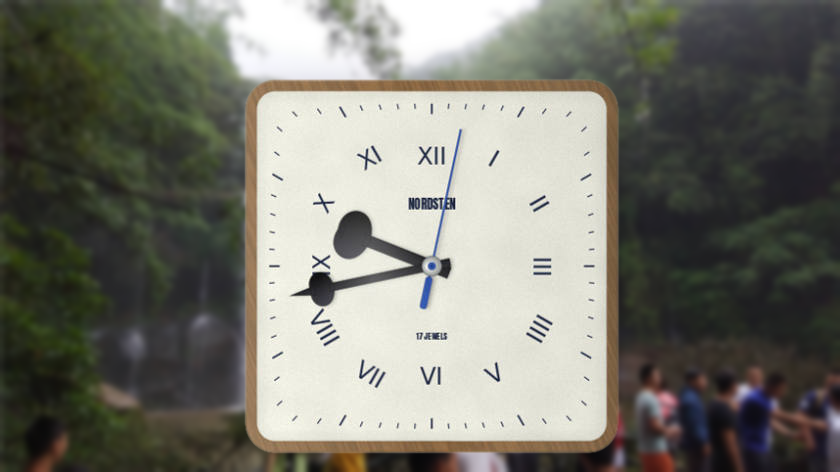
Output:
9 h 43 min 02 s
